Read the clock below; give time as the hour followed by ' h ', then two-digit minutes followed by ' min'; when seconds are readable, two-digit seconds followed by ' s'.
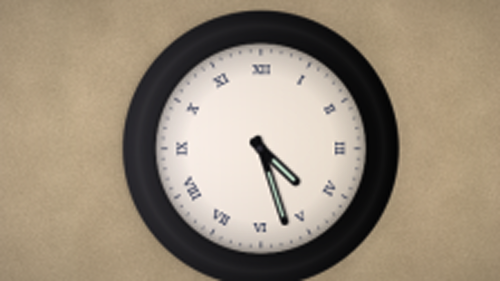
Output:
4 h 27 min
